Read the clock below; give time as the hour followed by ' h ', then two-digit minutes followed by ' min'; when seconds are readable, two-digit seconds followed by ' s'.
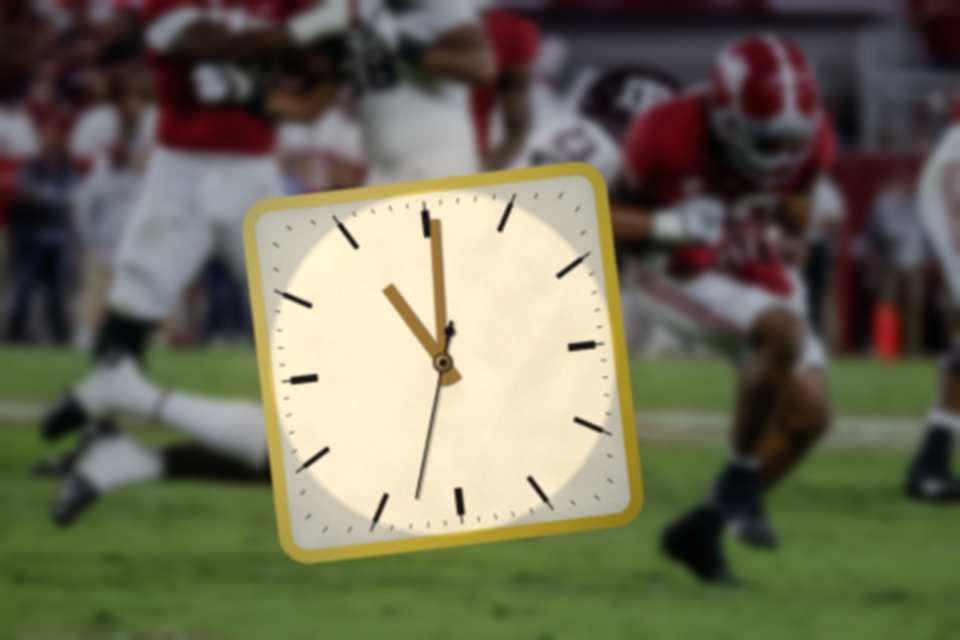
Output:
11 h 00 min 33 s
